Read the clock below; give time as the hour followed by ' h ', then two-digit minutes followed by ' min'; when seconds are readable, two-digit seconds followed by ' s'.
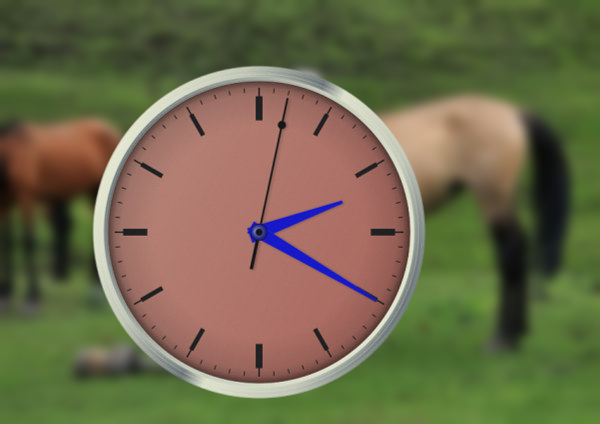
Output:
2 h 20 min 02 s
